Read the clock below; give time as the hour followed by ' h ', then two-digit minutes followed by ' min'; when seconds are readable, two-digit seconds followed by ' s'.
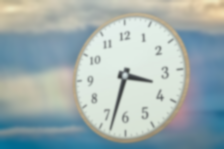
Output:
3 h 33 min
